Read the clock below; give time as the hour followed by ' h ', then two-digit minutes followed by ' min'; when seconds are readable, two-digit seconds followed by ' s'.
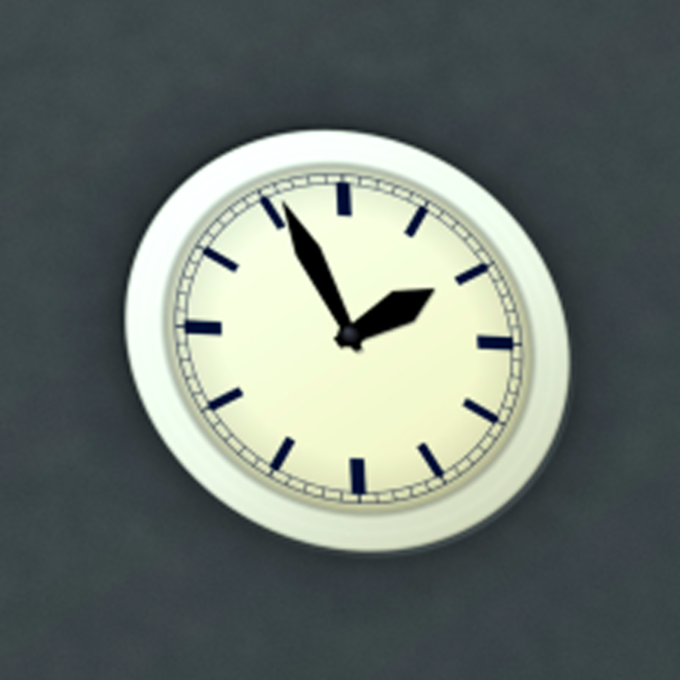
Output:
1 h 56 min
